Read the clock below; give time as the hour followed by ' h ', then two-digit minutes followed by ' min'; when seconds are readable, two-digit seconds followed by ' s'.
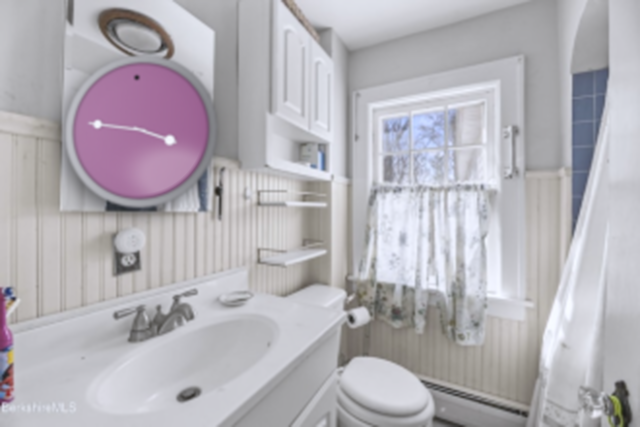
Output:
3 h 47 min
